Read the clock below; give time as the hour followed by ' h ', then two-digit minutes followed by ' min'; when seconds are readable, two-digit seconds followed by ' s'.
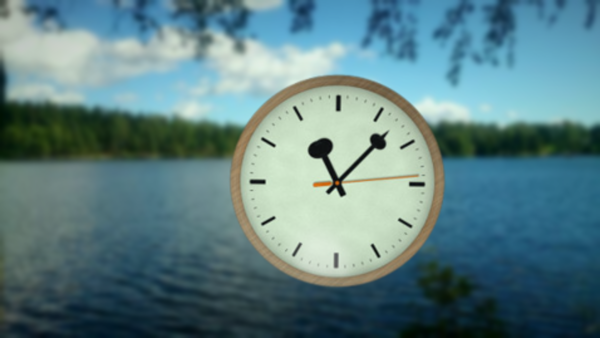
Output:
11 h 07 min 14 s
